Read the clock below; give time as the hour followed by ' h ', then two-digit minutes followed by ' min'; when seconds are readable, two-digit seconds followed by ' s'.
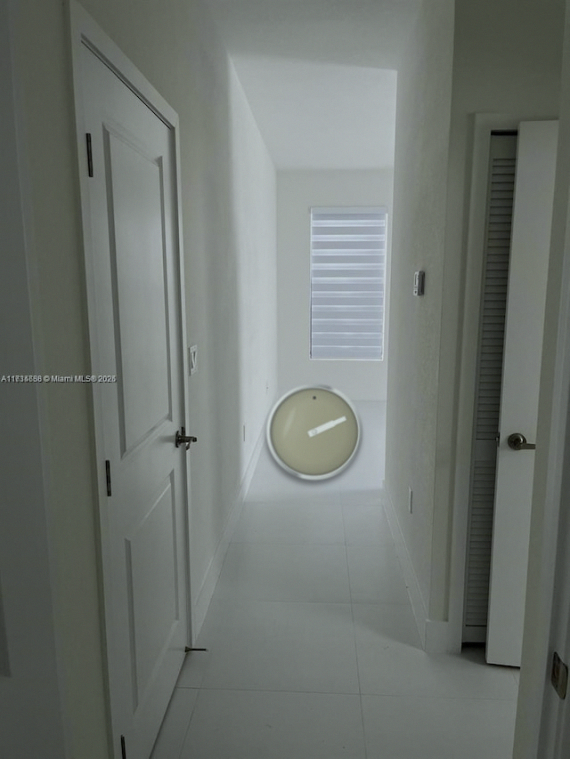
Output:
2 h 11 min
